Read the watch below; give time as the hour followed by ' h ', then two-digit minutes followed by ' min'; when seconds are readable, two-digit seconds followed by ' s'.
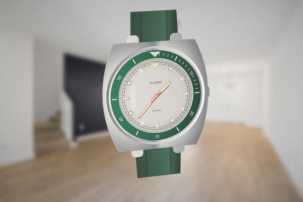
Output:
1 h 37 min
